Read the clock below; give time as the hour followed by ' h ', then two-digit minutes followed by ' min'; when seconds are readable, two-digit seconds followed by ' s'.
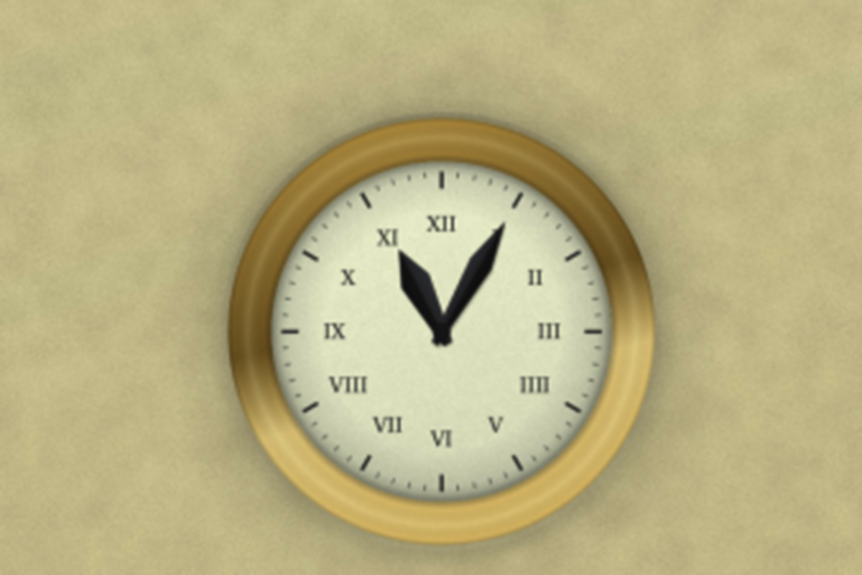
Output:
11 h 05 min
